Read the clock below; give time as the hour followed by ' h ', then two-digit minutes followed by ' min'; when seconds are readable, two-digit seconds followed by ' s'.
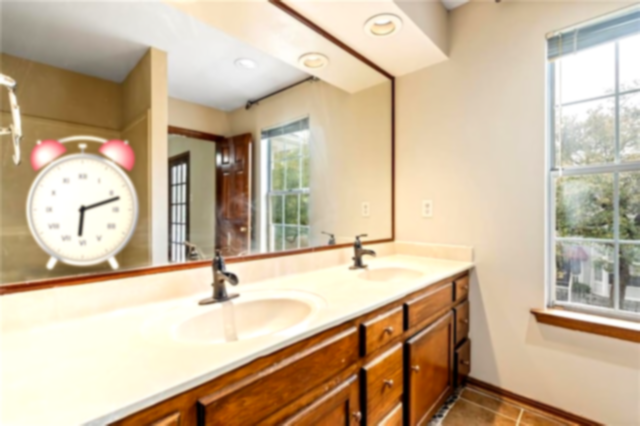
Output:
6 h 12 min
